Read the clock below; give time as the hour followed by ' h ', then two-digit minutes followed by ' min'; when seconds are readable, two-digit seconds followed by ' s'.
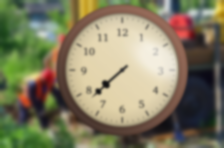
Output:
7 h 38 min
